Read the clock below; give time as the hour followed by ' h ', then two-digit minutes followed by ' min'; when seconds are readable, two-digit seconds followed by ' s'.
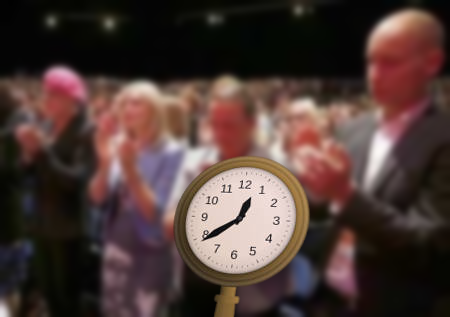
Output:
12 h 39 min
